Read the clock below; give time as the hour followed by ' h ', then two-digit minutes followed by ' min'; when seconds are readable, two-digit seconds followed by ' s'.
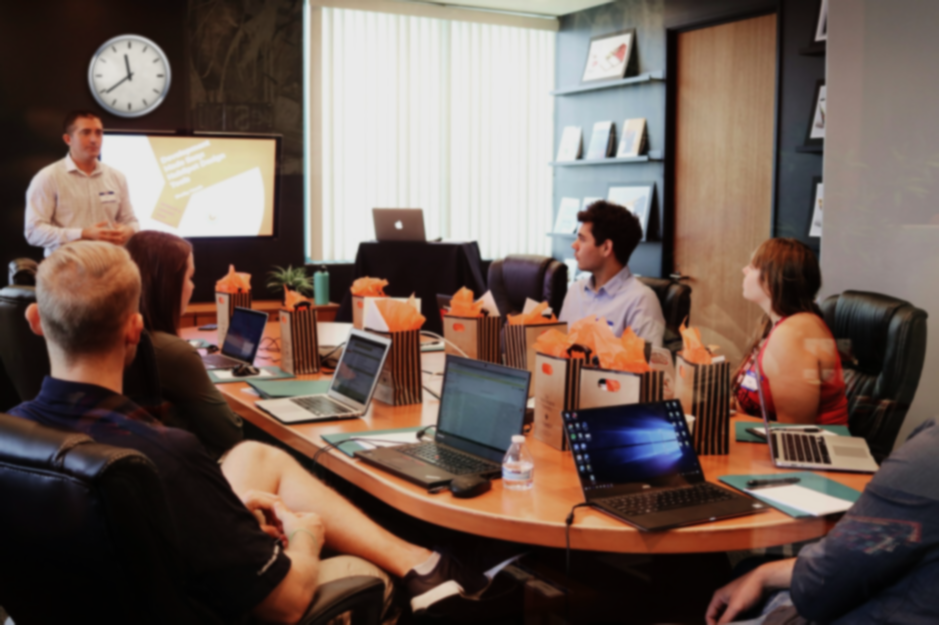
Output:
11 h 39 min
